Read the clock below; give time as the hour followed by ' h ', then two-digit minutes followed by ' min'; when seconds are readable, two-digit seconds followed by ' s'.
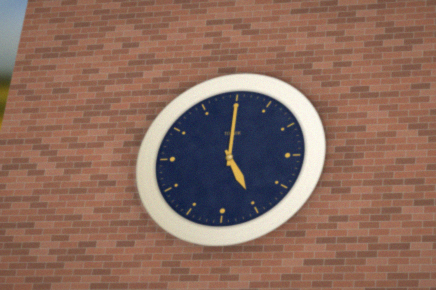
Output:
5 h 00 min
